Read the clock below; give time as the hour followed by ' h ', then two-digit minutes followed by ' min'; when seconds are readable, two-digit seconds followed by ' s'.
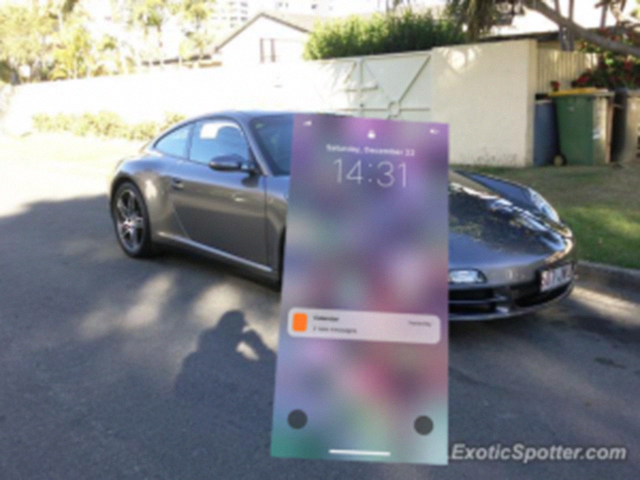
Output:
14 h 31 min
